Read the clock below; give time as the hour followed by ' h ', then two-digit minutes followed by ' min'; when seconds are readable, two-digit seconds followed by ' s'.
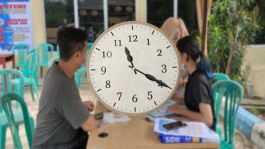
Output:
11 h 20 min
